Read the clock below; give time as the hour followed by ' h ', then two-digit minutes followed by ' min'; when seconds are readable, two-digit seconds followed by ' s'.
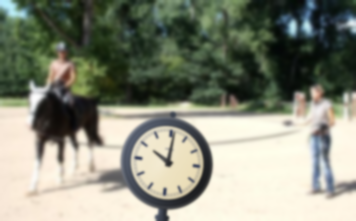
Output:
10 h 01 min
